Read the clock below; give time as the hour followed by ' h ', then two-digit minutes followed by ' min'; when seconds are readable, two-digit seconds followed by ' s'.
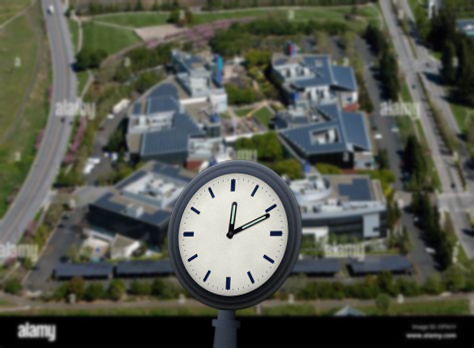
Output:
12 h 11 min
